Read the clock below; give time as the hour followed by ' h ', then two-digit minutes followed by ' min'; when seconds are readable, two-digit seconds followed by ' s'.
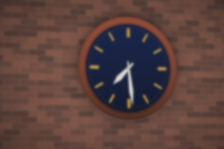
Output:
7 h 29 min
